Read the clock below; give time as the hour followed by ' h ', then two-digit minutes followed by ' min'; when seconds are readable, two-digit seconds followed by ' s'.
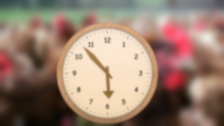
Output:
5 h 53 min
